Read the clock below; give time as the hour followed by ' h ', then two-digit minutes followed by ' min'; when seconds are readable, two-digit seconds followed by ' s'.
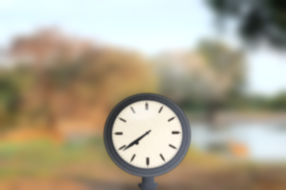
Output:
7 h 39 min
